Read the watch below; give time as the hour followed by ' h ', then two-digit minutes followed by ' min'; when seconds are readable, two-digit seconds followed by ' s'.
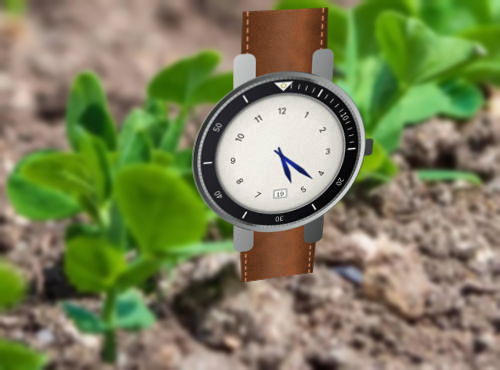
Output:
5 h 22 min
